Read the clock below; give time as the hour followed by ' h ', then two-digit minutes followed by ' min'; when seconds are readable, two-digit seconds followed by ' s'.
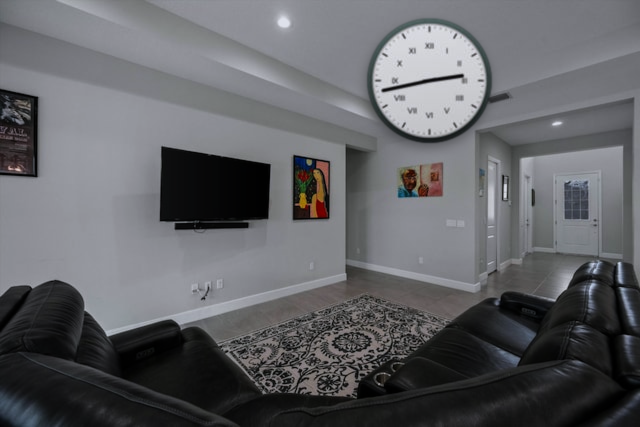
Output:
2 h 43 min
